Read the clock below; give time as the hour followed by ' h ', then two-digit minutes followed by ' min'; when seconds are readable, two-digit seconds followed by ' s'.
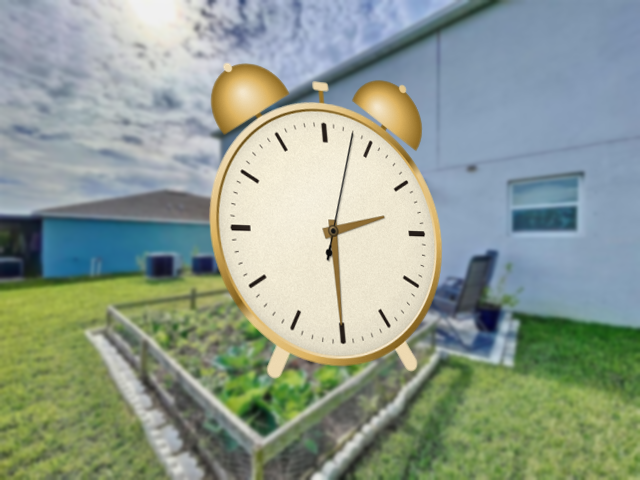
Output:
2 h 30 min 03 s
